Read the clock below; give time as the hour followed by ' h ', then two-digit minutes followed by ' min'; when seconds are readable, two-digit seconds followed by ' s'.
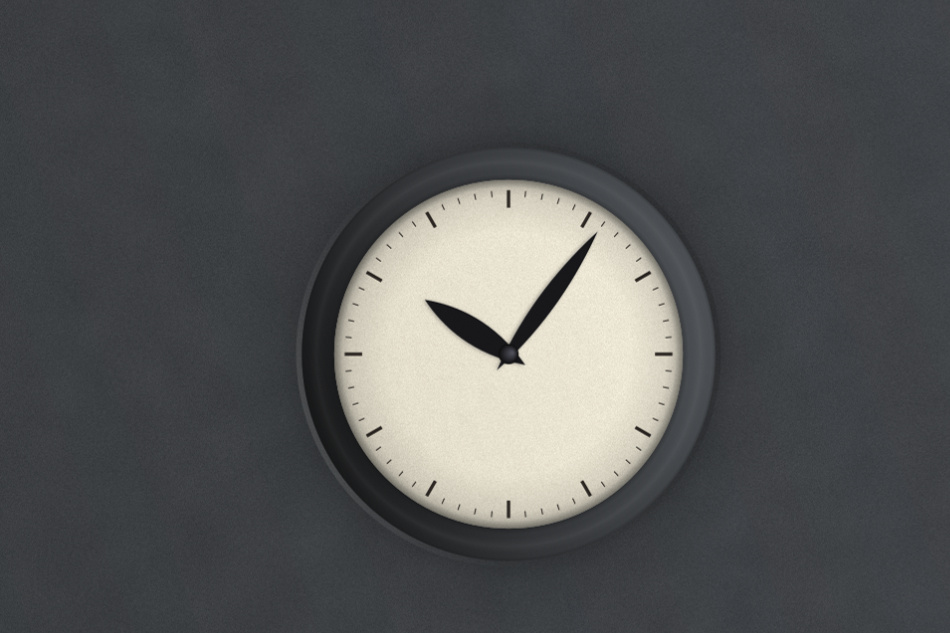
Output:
10 h 06 min
